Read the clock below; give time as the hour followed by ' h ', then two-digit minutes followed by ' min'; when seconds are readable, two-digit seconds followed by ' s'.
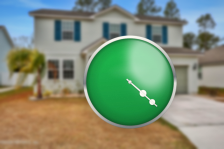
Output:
4 h 22 min
